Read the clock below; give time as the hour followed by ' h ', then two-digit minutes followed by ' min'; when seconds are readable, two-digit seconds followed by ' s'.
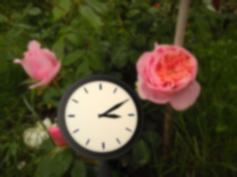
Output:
3 h 10 min
